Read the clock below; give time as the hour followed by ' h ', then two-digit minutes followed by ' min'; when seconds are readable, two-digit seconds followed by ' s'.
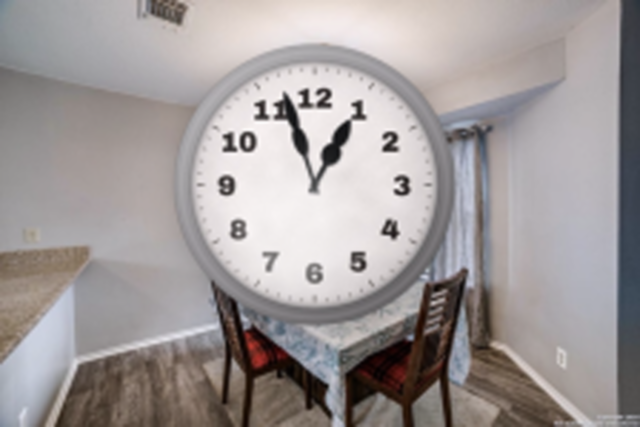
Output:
12 h 57 min
